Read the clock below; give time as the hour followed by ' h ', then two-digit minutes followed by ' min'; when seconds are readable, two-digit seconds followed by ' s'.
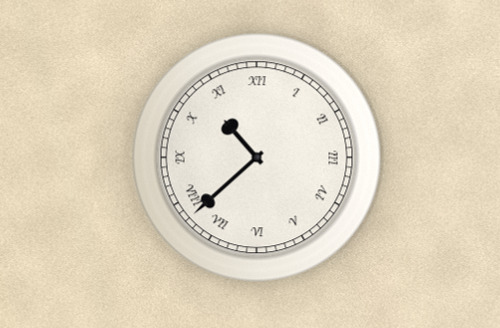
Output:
10 h 38 min
